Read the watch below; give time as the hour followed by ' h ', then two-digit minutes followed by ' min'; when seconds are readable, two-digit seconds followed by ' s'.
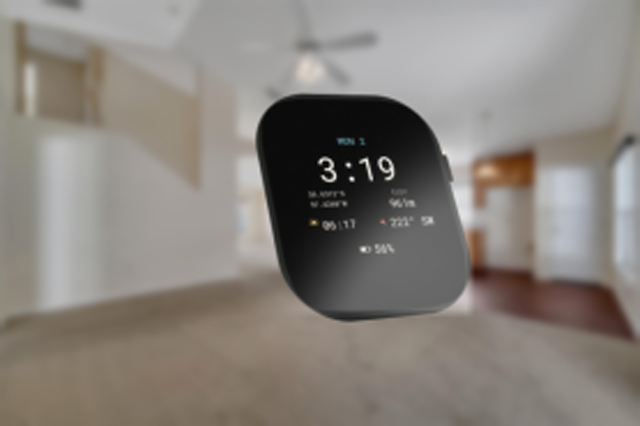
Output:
3 h 19 min
